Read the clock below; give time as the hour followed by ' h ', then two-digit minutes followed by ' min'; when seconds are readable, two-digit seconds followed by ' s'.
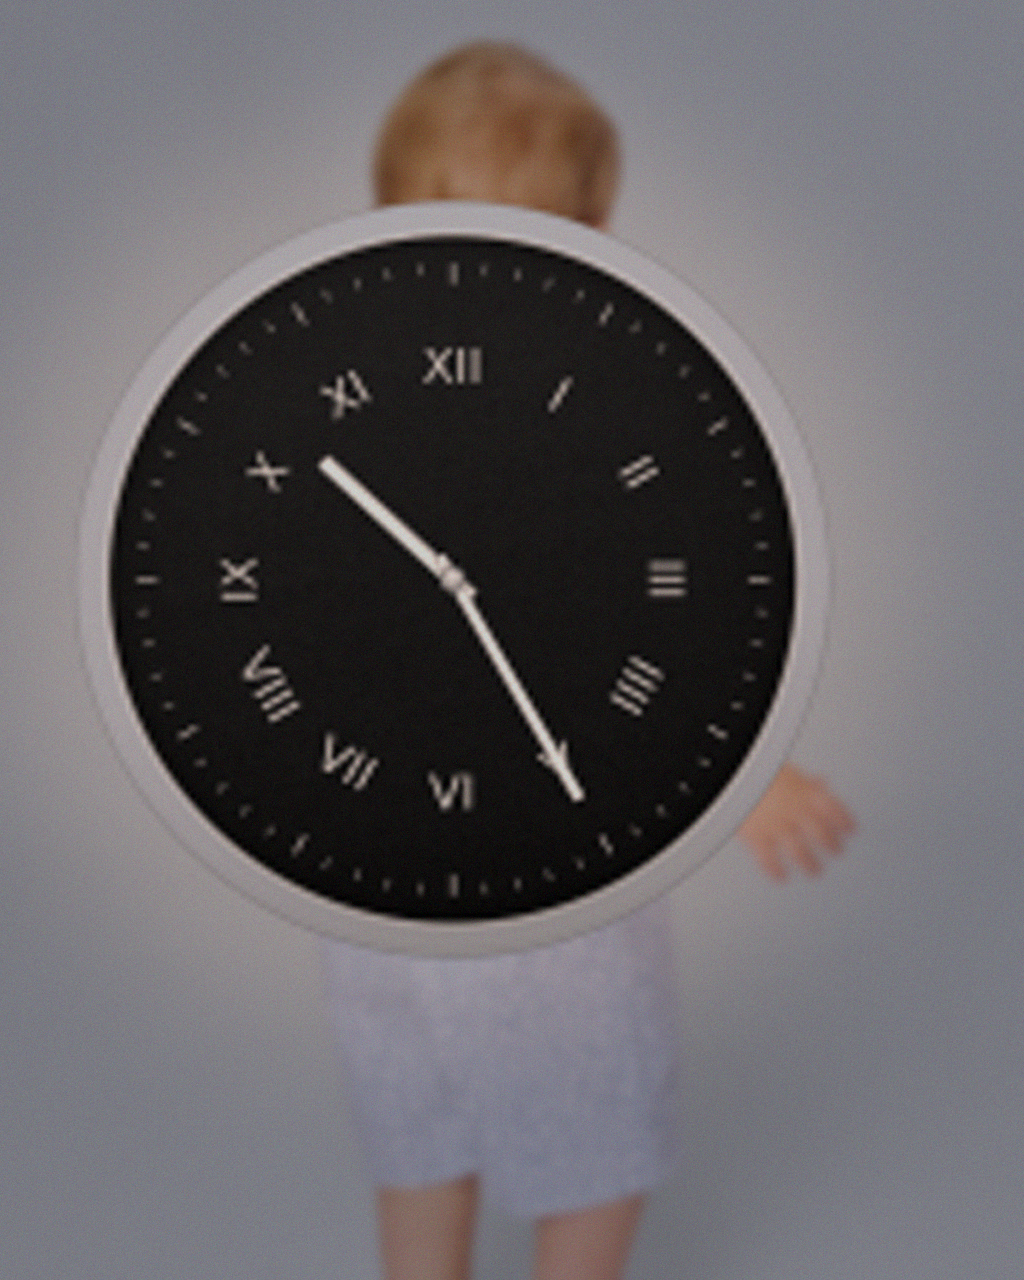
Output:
10 h 25 min
